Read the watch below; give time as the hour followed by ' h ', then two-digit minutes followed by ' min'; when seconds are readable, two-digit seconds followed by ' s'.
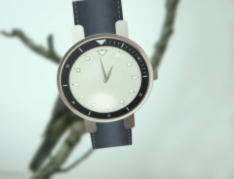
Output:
12 h 59 min
